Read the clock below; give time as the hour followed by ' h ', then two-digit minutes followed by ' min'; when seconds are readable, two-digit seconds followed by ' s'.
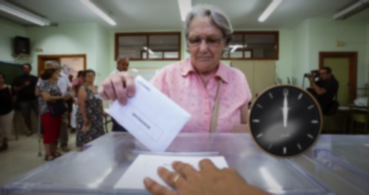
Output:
12 h 00 min
